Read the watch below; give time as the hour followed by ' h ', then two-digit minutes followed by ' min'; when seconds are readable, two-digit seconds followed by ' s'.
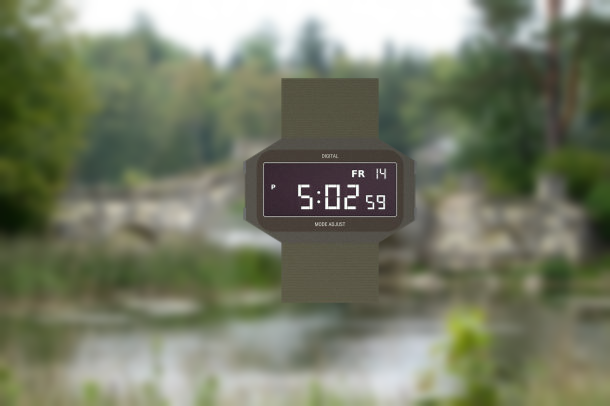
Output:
5 h 02 min 59 s
